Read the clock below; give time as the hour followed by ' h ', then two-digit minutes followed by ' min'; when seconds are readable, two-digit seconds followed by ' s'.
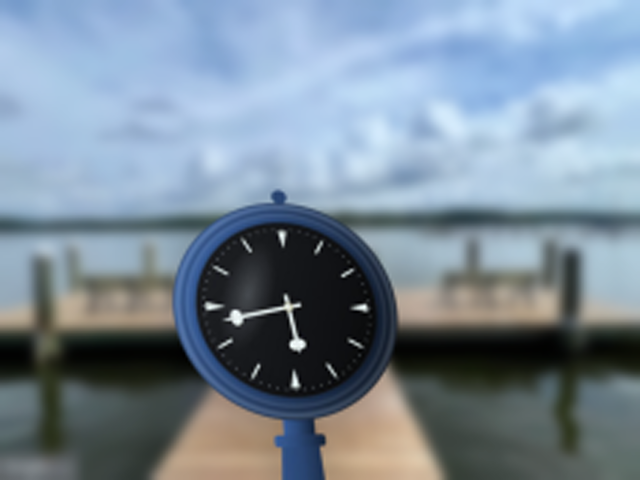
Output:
5 h 43 min
